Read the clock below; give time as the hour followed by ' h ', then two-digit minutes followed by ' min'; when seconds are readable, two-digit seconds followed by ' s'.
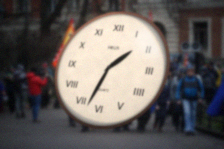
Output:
1 h 33 min
